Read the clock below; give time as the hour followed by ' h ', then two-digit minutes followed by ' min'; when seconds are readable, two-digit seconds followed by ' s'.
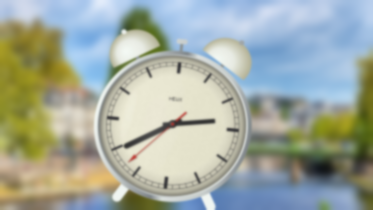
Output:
2 h 39 min 37 s
